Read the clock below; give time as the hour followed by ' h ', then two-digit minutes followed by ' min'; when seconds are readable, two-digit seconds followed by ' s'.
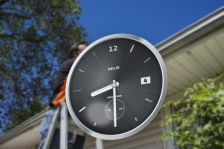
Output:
8 h 30 min
